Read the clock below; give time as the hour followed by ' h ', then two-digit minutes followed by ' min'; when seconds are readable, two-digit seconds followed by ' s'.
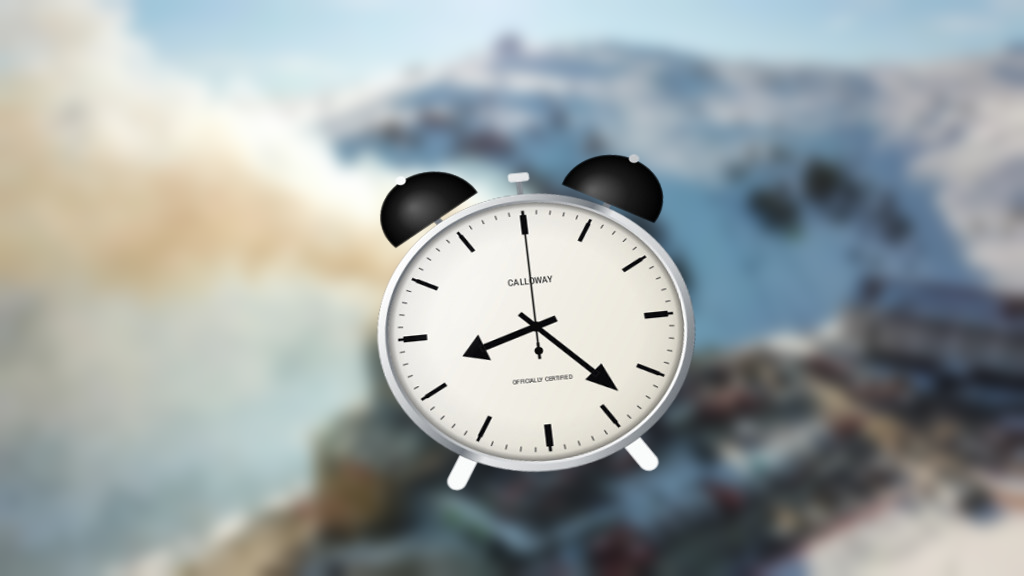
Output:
8 h 23 min 00 s
